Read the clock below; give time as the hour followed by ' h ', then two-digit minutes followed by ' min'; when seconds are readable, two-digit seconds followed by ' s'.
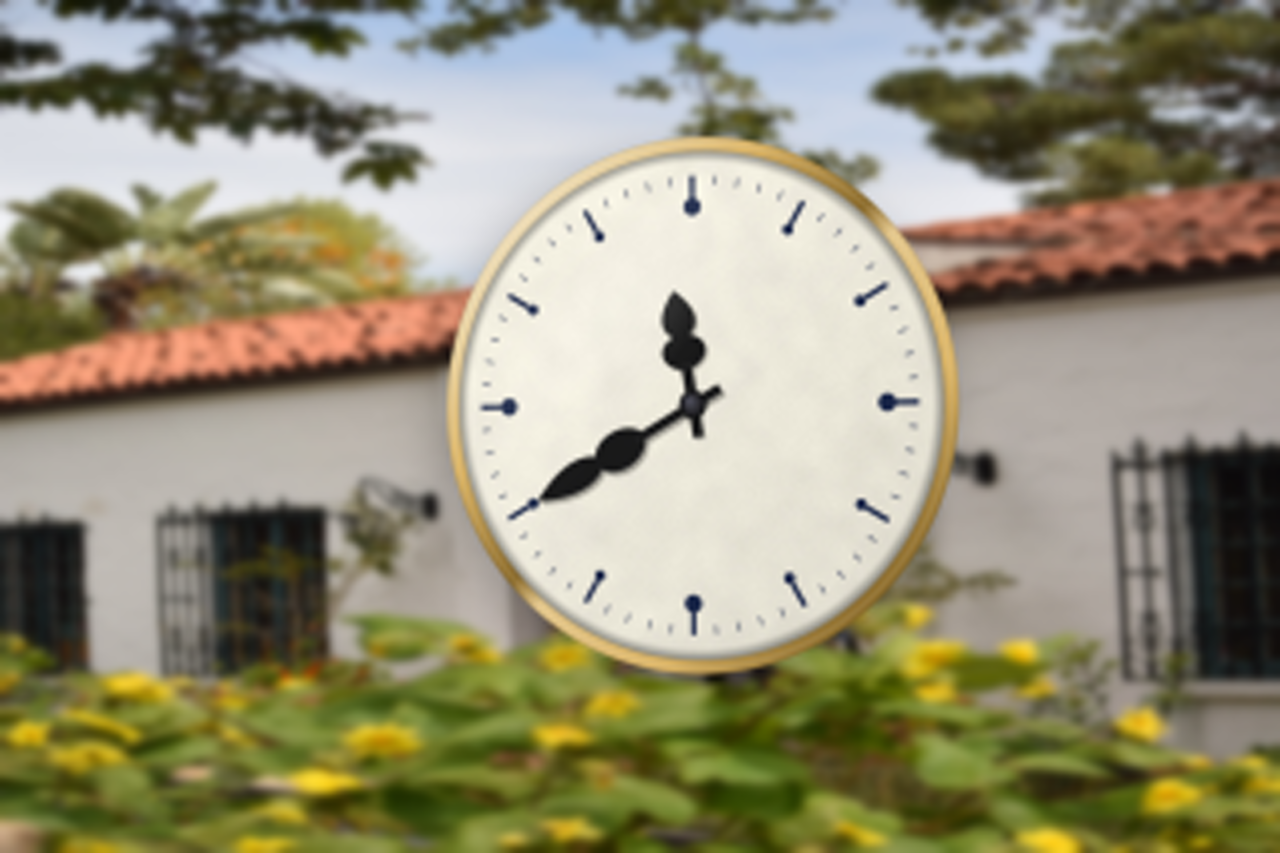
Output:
11 h 40 min
